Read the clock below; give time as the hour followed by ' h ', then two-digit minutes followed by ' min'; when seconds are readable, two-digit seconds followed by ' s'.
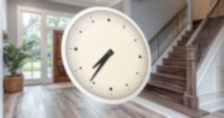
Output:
7 h 36 min
